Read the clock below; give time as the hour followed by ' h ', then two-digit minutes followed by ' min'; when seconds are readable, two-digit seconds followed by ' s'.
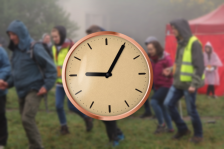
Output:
9 h 05 min
